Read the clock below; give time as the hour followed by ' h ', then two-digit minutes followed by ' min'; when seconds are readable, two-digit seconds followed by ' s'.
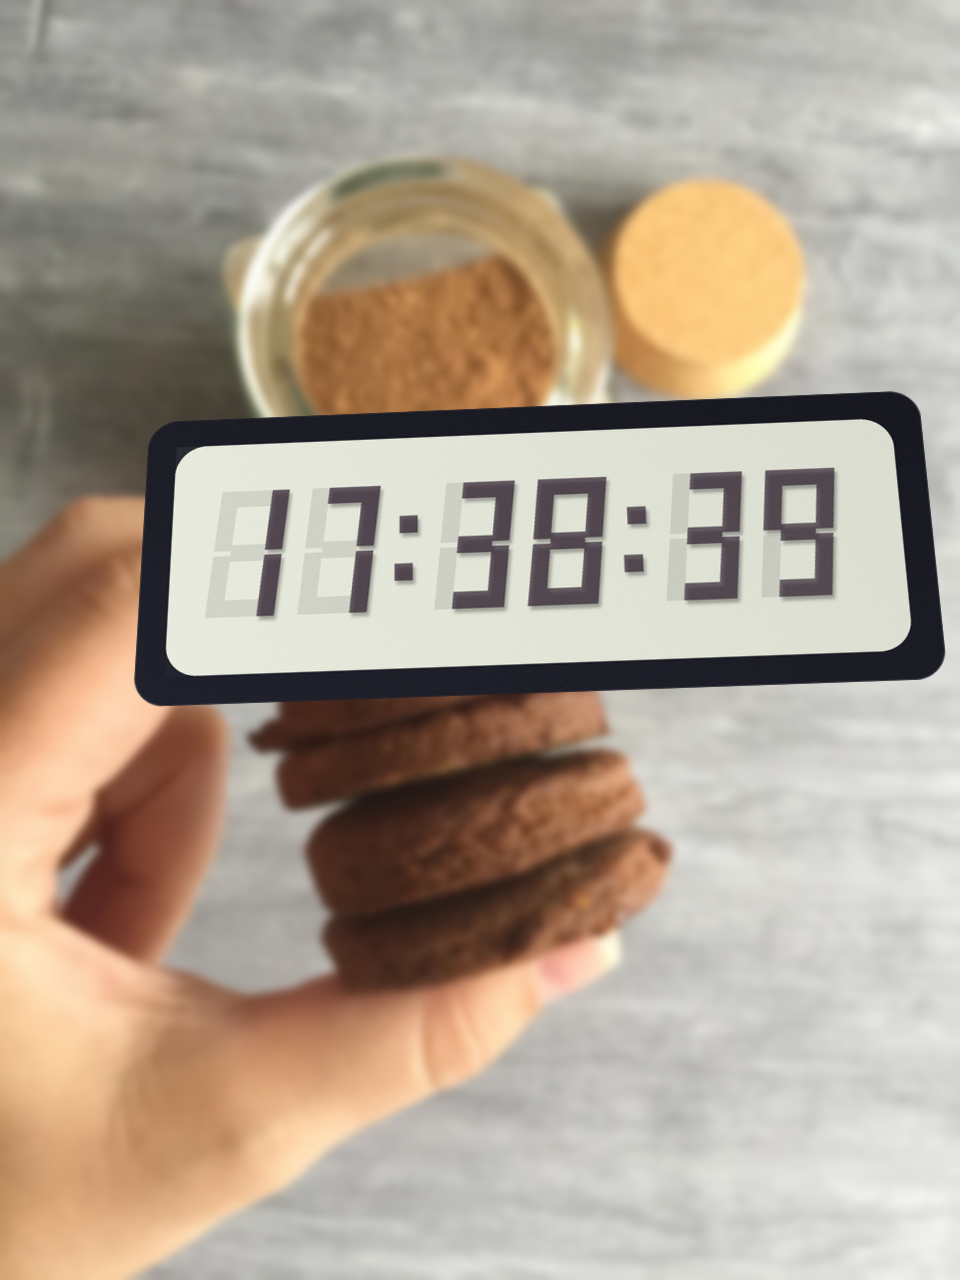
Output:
17 h 38 min 39 s
